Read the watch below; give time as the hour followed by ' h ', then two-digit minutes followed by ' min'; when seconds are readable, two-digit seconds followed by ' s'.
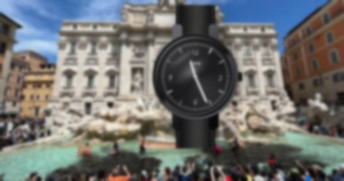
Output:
11 h 26 min
